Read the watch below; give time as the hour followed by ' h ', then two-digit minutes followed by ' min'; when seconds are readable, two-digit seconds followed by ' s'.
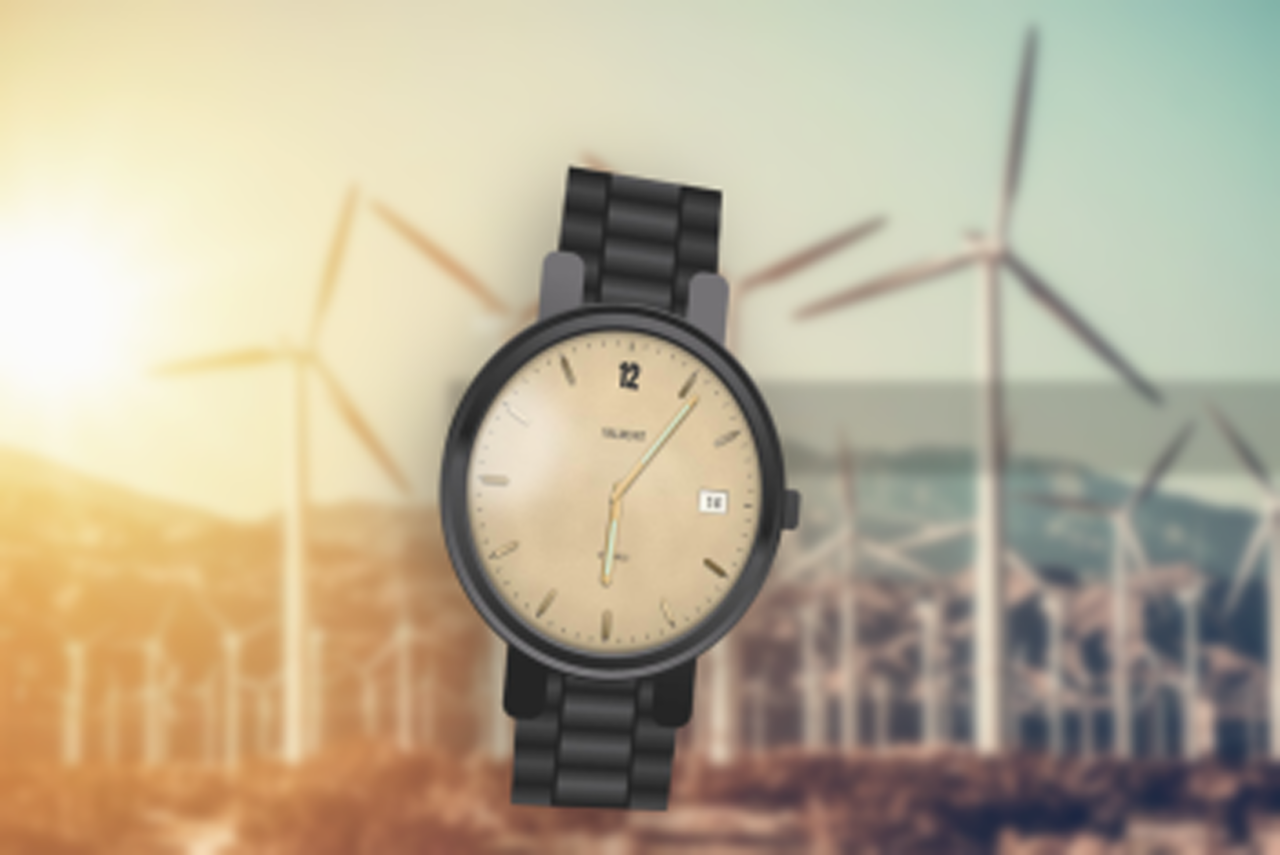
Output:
6 h 06 min
